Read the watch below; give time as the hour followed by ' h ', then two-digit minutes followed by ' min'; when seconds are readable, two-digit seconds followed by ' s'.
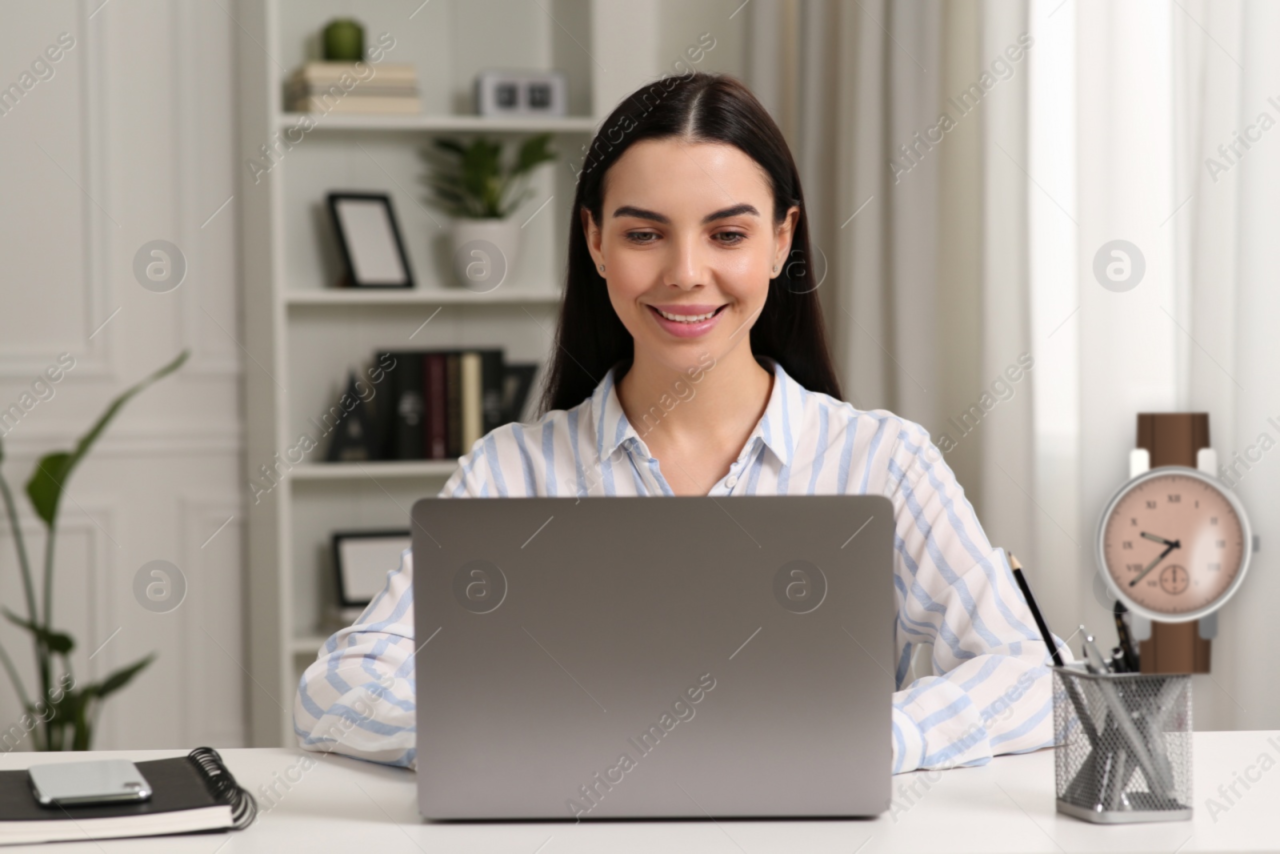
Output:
9 h 38 min
